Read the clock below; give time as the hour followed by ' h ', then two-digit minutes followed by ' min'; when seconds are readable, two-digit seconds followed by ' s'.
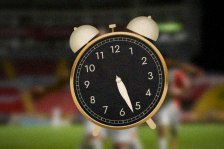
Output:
5 h 27 min
